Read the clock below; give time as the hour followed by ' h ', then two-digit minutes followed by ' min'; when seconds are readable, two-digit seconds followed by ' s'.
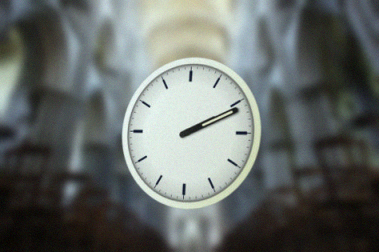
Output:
2 h 11 min
